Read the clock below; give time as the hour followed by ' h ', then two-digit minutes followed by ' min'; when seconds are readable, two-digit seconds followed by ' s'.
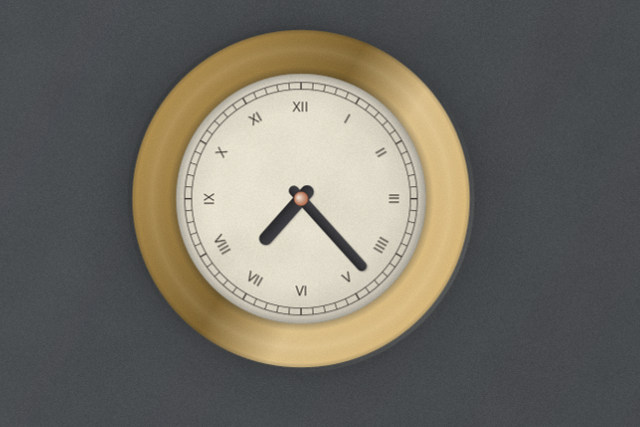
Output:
7 h 23 min
